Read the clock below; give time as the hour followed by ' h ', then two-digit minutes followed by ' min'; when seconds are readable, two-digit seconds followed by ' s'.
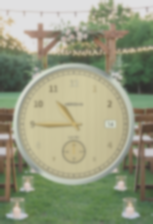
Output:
10 h 45 min
